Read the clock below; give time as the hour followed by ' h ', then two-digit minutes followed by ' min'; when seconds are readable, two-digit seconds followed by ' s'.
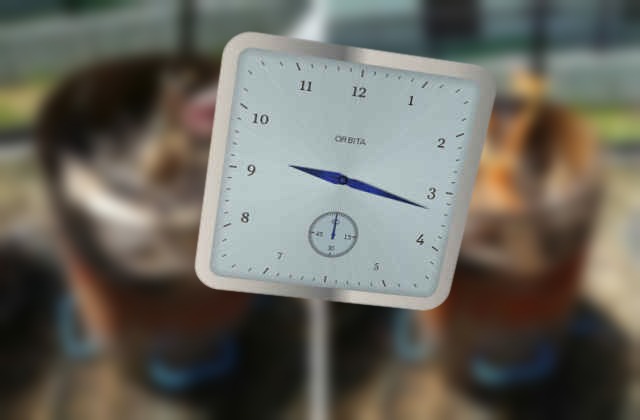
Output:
9 h 17 min
